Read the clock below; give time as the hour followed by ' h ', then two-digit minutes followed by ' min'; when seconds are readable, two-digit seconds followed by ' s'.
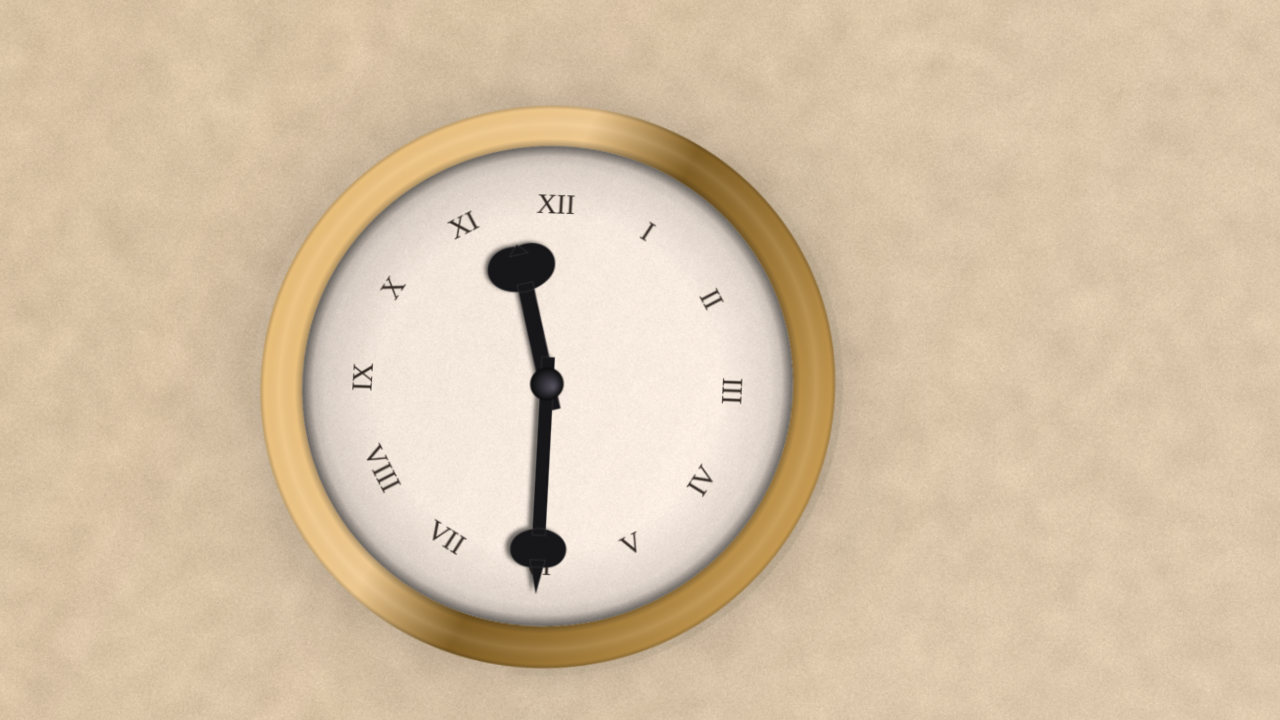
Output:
11 h 30 min
